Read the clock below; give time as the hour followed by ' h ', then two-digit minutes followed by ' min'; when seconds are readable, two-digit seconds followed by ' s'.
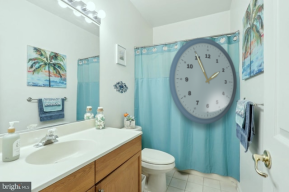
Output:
1 h 55 min
